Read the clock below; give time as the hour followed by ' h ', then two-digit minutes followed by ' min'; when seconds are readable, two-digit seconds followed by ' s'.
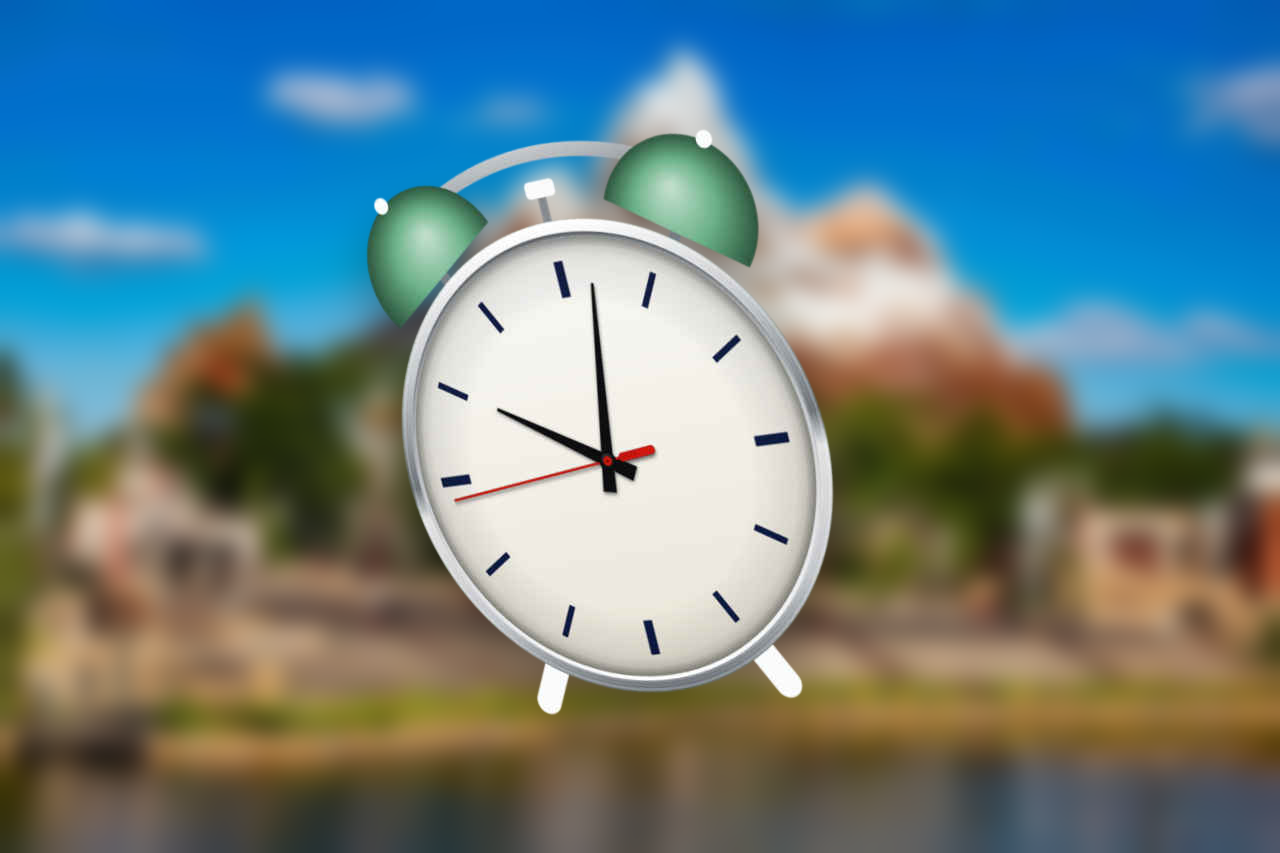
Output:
10 h 01 min 44 s
